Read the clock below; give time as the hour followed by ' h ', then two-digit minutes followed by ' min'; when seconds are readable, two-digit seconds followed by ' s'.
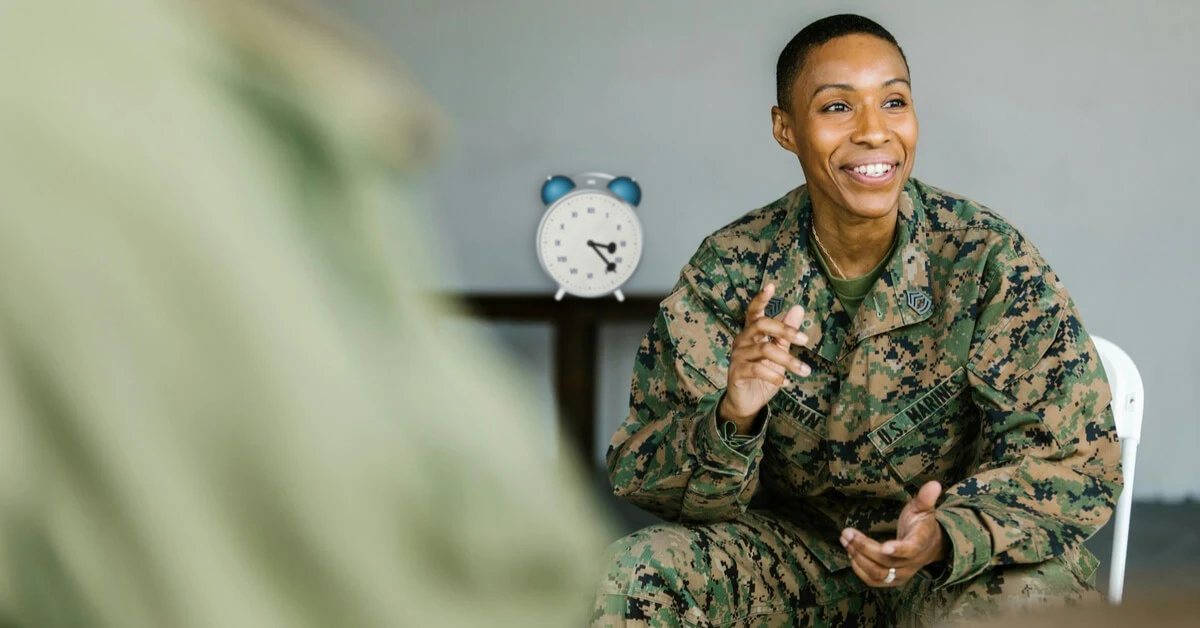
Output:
3 h 23 min
